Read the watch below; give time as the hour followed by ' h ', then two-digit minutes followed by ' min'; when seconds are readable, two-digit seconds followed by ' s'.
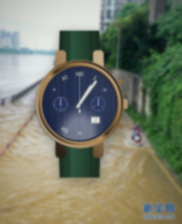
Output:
1 h 06 min
